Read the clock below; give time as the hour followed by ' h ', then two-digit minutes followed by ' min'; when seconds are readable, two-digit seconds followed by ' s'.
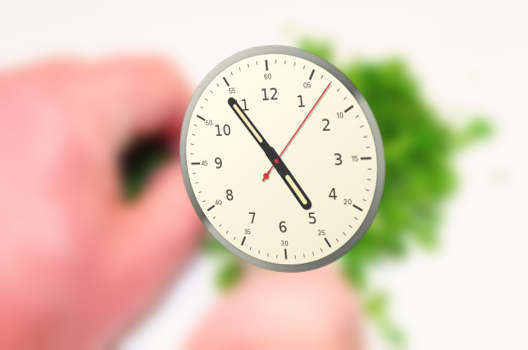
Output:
4 h 54 min 07 s
